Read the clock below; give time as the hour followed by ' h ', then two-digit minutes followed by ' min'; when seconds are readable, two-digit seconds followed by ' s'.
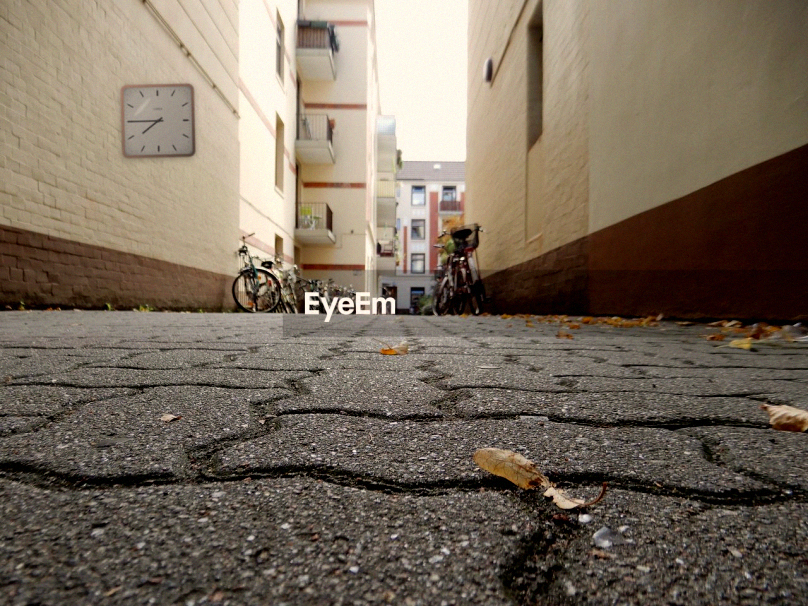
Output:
7 h 45 min
